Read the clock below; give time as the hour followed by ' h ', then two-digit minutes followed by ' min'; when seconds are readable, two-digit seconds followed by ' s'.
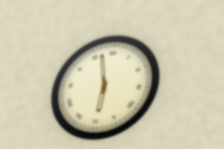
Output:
5 h 57 min
